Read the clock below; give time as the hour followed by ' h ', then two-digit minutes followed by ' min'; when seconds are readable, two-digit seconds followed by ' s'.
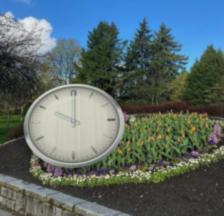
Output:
10 h 00 min
